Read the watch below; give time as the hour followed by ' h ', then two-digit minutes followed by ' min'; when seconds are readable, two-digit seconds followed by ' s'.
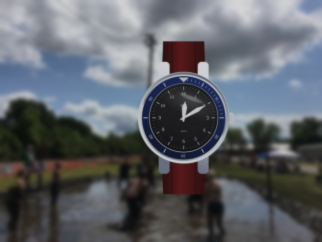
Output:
12 h 10 min
